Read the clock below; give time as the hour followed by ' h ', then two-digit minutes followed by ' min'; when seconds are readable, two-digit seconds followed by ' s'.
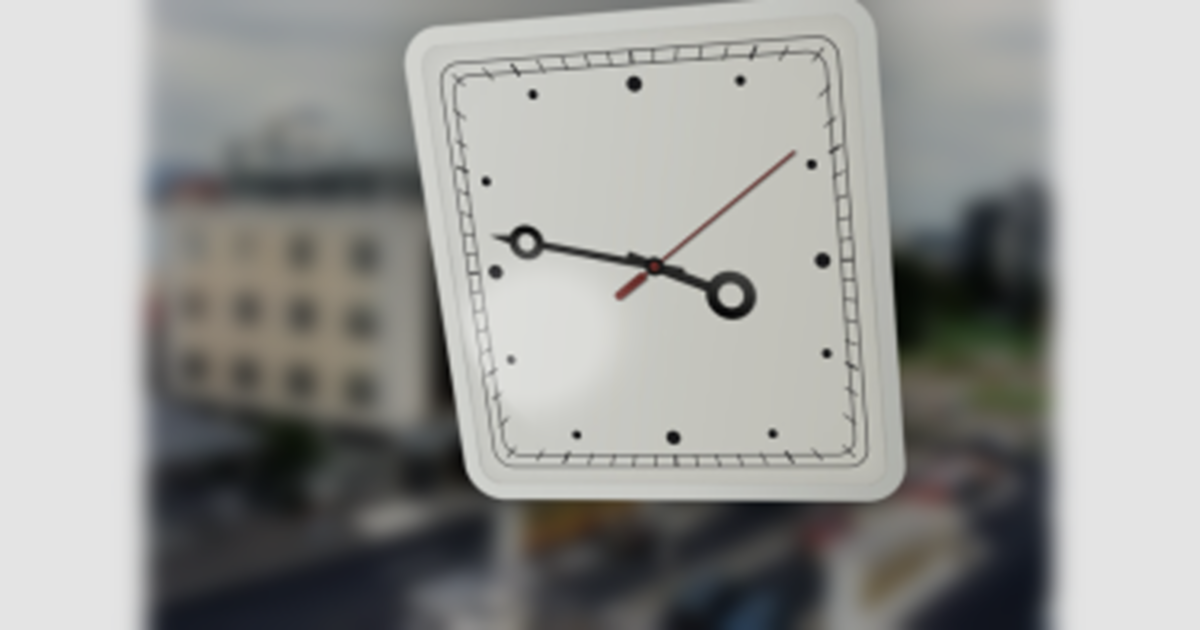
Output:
3 h 47 min 09 s
